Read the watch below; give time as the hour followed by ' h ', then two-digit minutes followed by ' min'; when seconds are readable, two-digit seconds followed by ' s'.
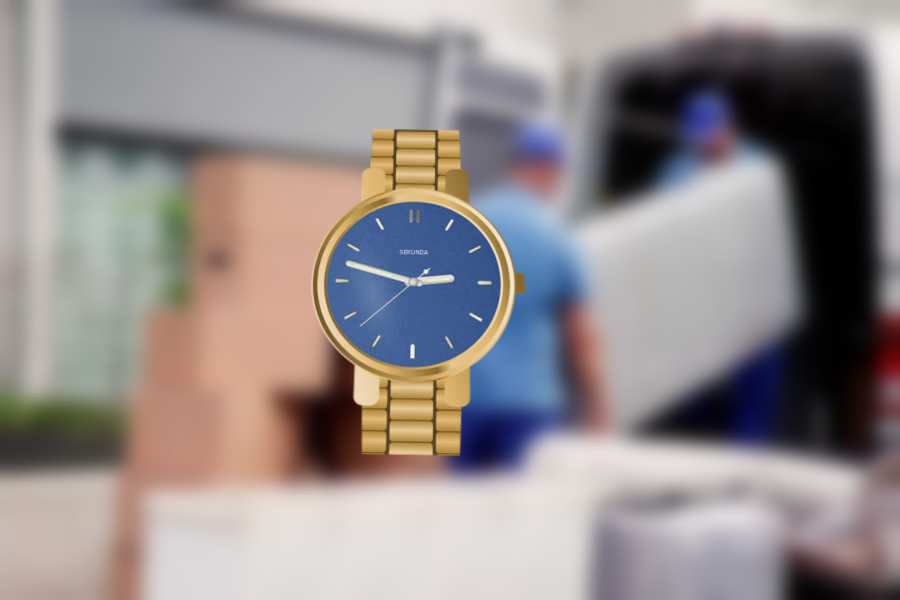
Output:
2 h 47 min 38 s
